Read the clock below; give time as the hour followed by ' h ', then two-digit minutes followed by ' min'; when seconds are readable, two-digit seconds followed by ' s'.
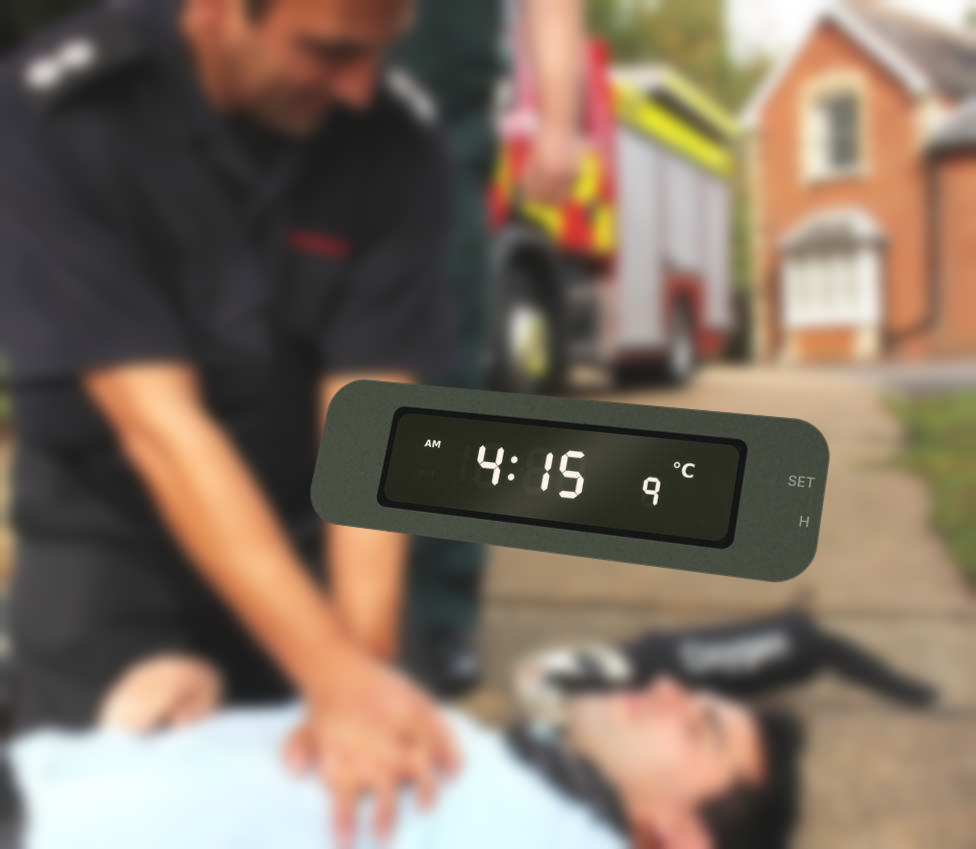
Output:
4 h 15 min
